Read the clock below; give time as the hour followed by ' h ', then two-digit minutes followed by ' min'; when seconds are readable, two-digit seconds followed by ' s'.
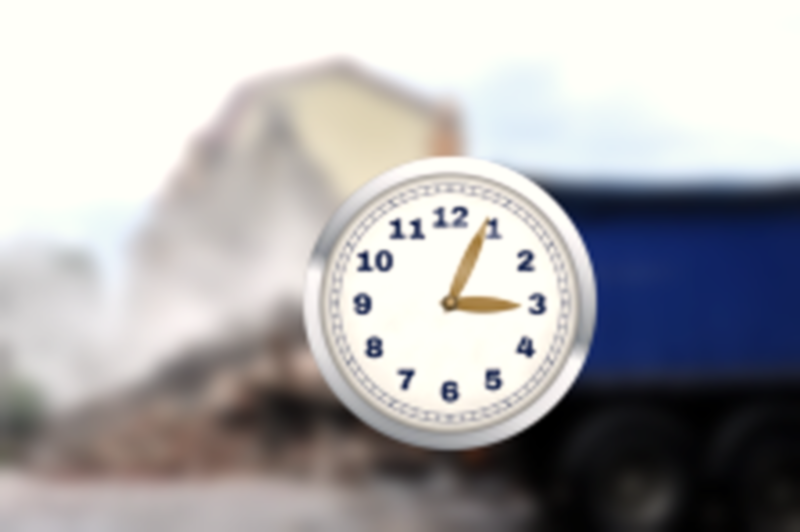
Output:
3 h 04 min
